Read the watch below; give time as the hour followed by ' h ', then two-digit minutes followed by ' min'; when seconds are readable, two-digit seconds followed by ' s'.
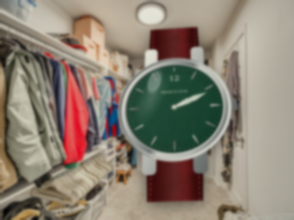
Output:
2 h 11 min
